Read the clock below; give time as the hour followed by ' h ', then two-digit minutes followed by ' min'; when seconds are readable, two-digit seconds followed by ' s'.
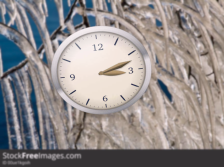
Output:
3 h 12 min
